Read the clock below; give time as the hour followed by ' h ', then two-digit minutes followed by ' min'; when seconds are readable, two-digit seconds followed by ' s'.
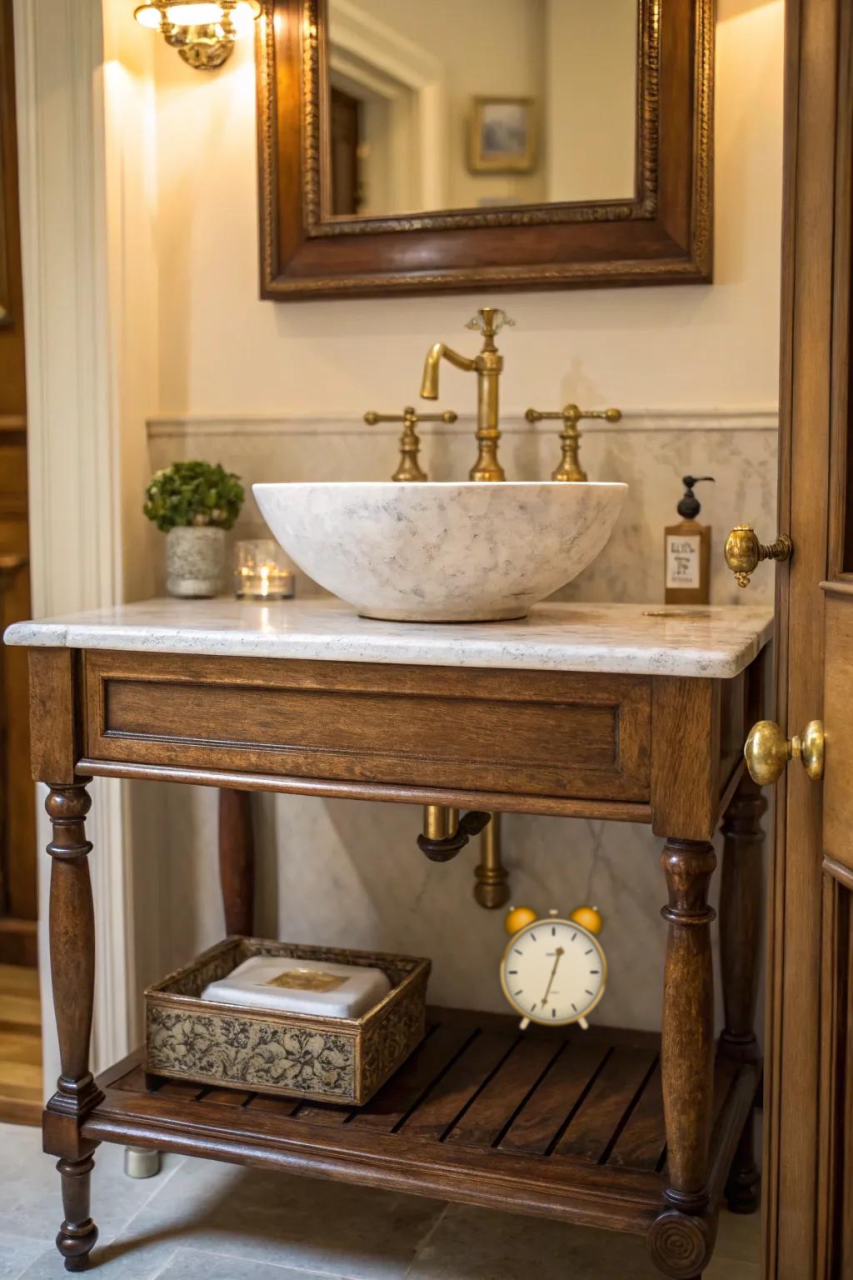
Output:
12 h 33 min
